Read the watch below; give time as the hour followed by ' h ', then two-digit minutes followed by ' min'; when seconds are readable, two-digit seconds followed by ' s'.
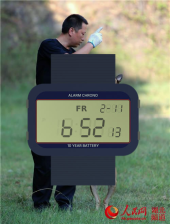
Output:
6 h 52 min 13 s
